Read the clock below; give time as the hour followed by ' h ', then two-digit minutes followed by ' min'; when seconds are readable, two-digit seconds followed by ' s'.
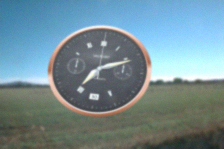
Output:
7 h 11 min
